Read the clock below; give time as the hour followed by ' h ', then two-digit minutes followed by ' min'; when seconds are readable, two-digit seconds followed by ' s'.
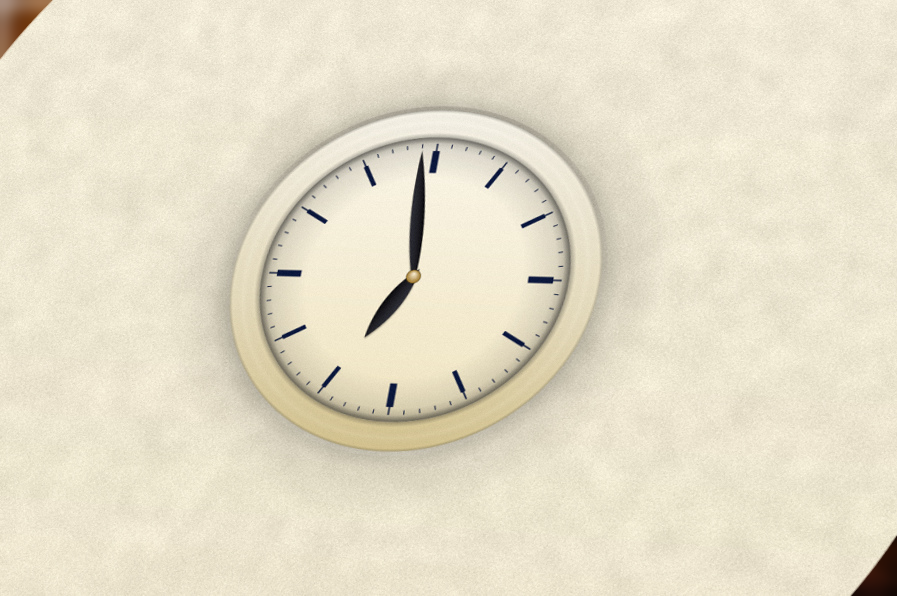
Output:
6 h 59 min
